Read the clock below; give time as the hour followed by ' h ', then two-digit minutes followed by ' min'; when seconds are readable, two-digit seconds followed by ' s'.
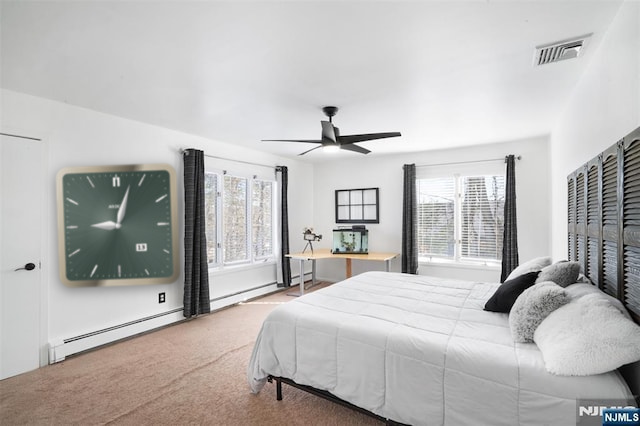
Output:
9 h 03 min
